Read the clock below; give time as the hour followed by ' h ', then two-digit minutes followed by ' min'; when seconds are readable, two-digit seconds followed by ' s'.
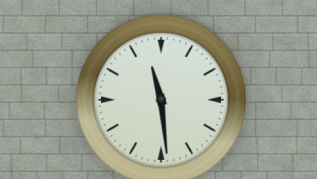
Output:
11 h 29 min
